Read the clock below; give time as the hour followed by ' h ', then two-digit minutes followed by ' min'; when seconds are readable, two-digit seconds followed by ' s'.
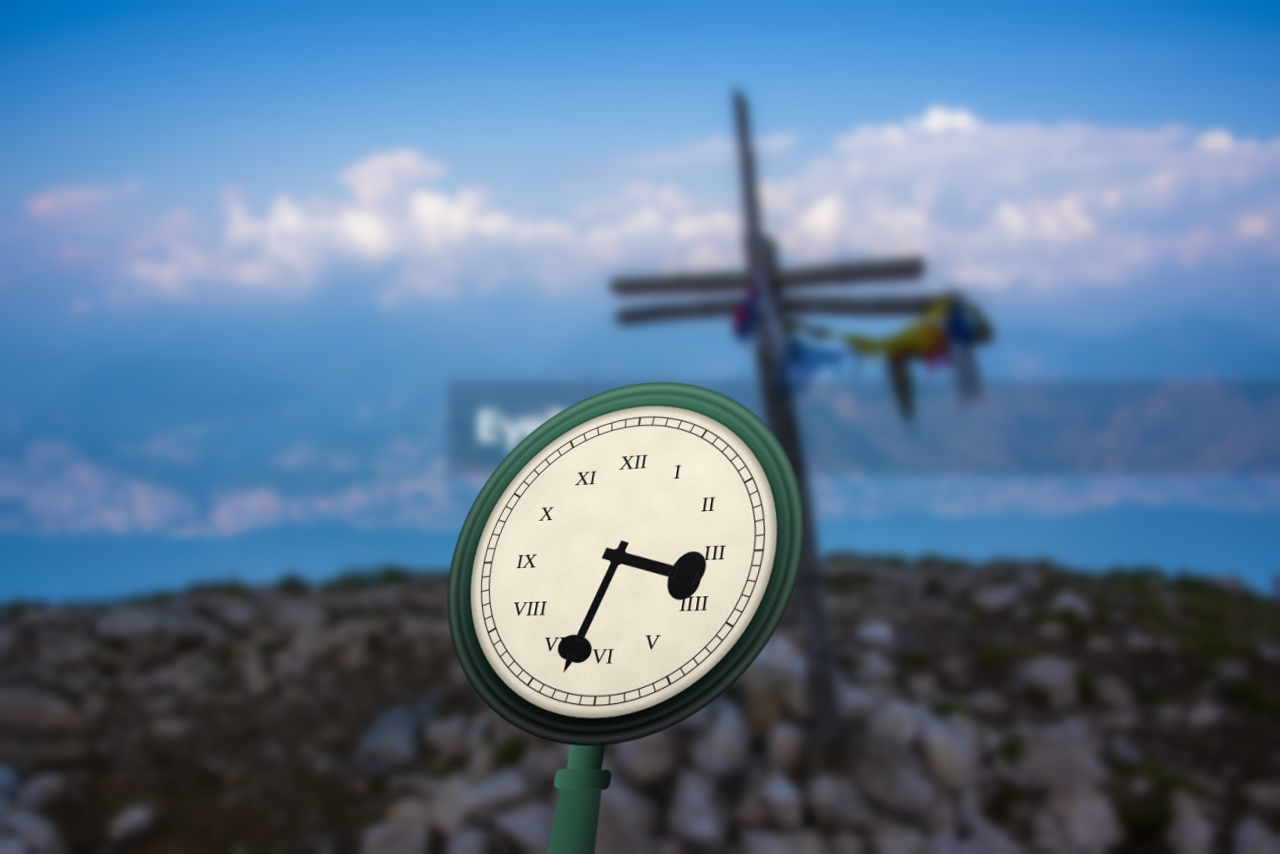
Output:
3 h 33 min
